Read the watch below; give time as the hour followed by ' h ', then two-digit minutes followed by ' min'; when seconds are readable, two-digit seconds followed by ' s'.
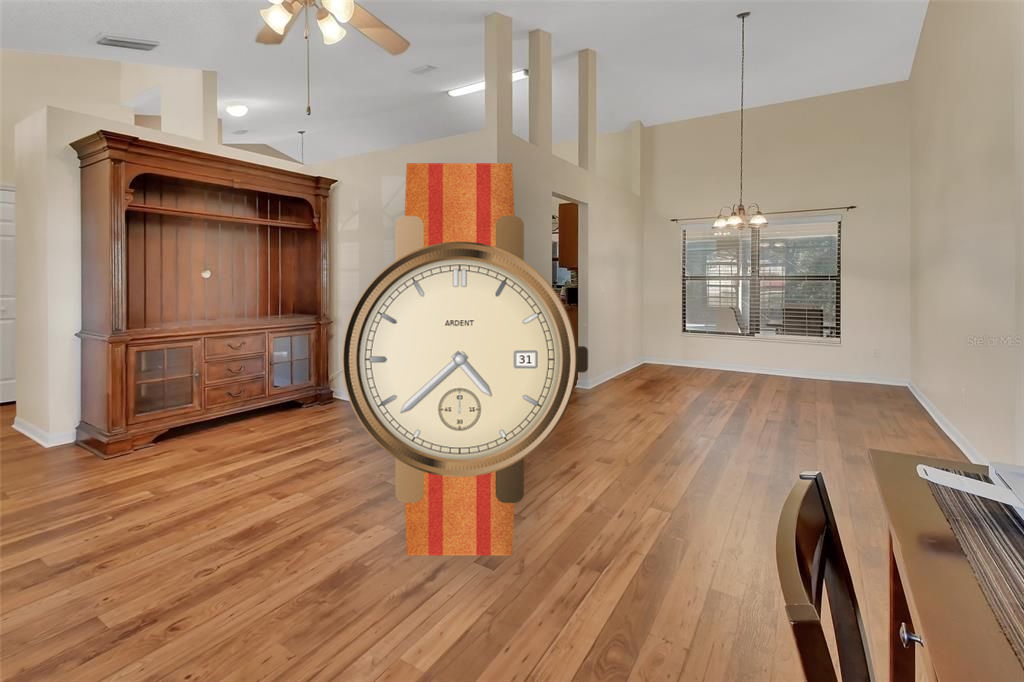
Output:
4 h 38 min
